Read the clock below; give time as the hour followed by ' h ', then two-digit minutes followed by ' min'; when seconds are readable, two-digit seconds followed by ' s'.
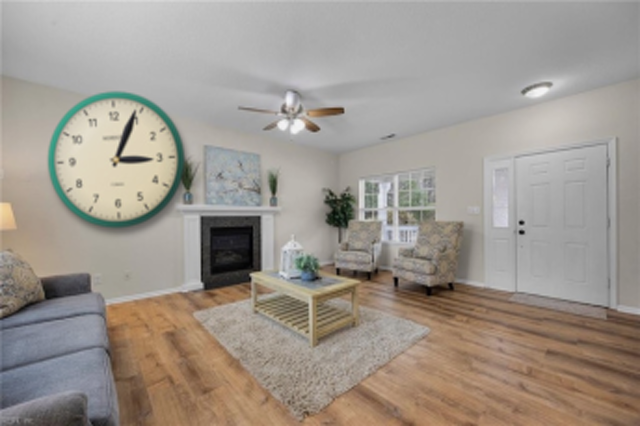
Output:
3 h 04 min
